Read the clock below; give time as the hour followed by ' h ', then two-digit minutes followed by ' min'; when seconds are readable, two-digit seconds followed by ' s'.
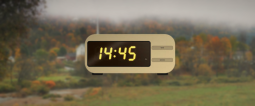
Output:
14 h 45 min
